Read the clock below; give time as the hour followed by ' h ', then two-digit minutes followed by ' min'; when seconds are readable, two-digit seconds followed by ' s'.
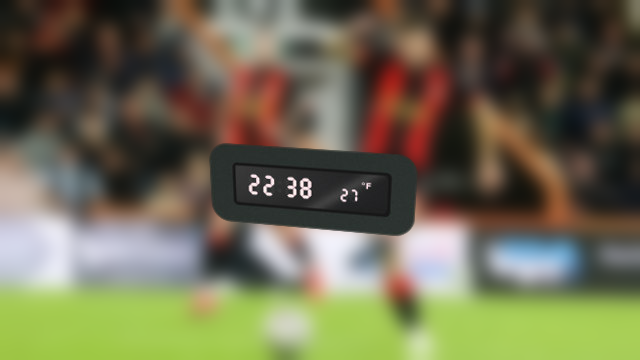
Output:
22 h 38 min
